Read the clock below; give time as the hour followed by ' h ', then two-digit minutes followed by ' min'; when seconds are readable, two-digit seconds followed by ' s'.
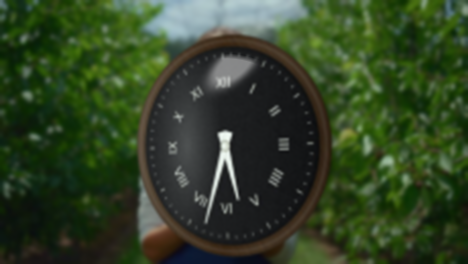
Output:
5 h 33 min
